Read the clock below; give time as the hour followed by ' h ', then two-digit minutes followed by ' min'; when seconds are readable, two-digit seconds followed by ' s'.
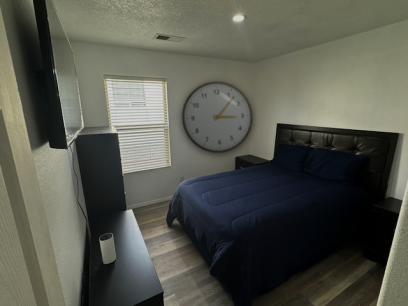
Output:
3 h 07 min
